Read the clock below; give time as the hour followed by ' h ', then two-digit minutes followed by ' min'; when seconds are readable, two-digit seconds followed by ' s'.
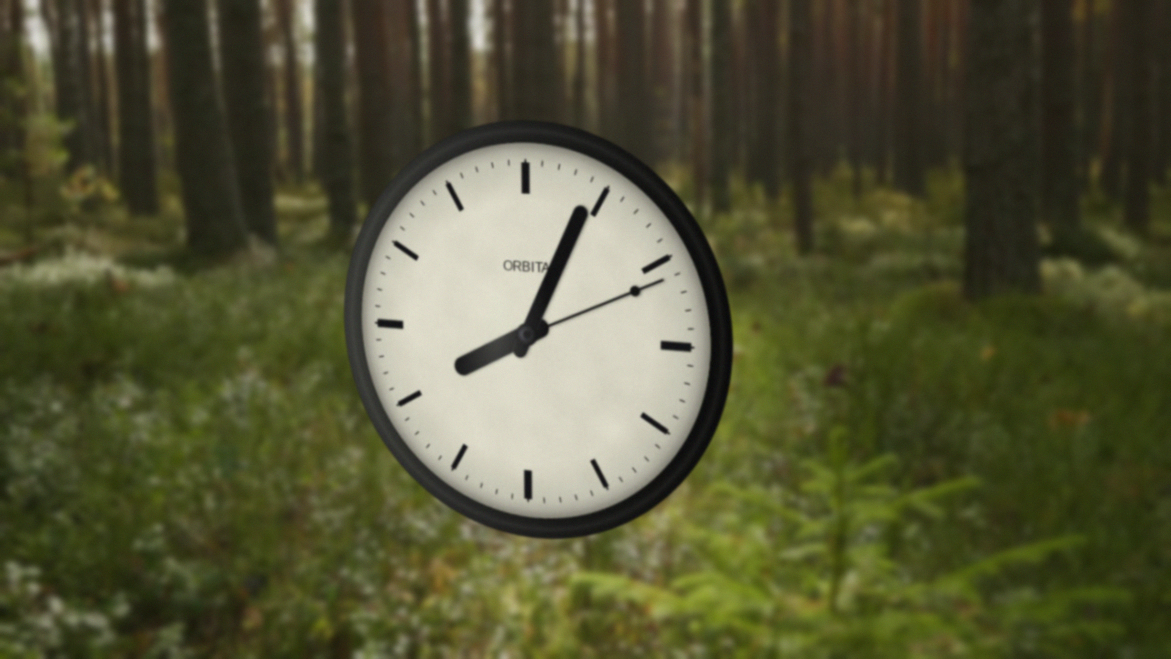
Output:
8 h 04 min 11 s
